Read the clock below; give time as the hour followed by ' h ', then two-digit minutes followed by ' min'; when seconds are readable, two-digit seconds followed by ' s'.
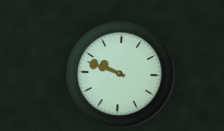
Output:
9 h 48 min
